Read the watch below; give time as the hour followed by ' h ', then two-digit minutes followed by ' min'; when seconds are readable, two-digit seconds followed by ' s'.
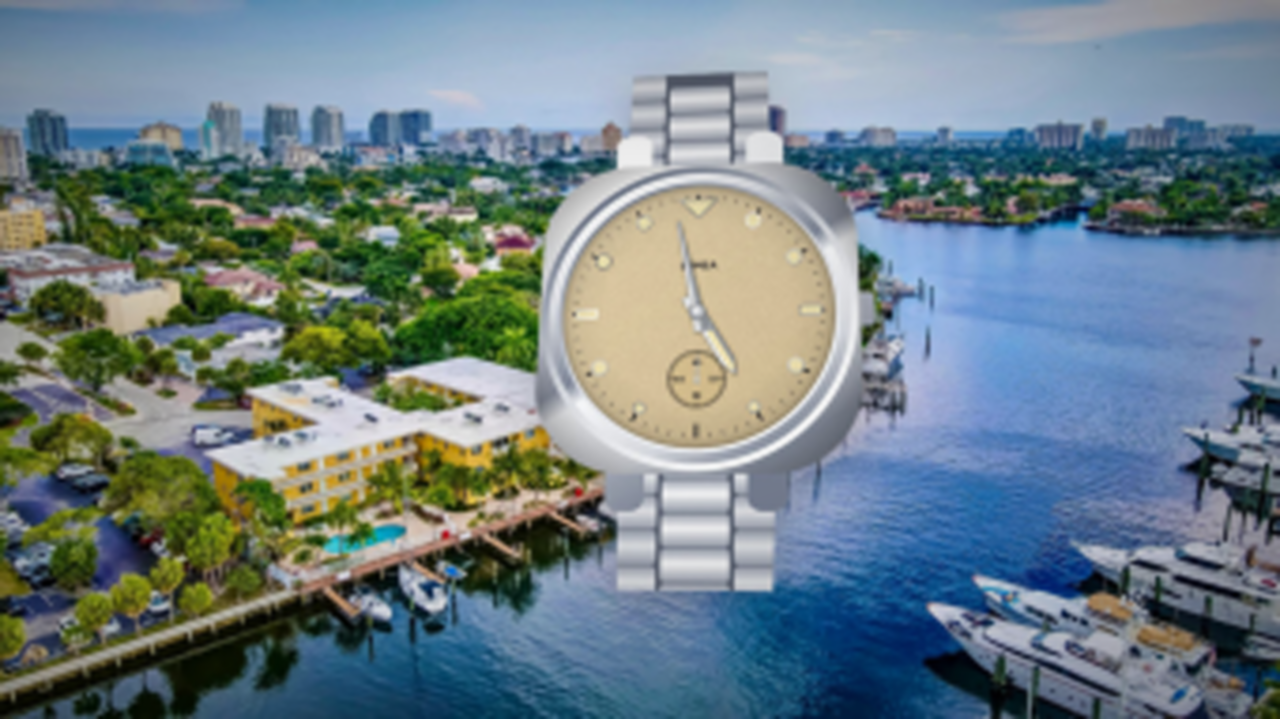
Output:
4 h 58 min
